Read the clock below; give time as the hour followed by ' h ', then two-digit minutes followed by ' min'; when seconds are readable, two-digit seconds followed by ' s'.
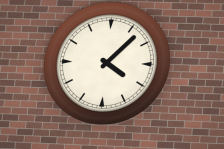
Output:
4 h 07 min
